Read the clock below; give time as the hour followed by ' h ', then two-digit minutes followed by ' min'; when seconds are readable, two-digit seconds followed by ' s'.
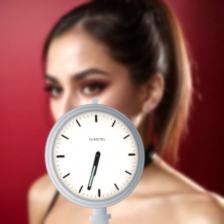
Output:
6 h 33 min
